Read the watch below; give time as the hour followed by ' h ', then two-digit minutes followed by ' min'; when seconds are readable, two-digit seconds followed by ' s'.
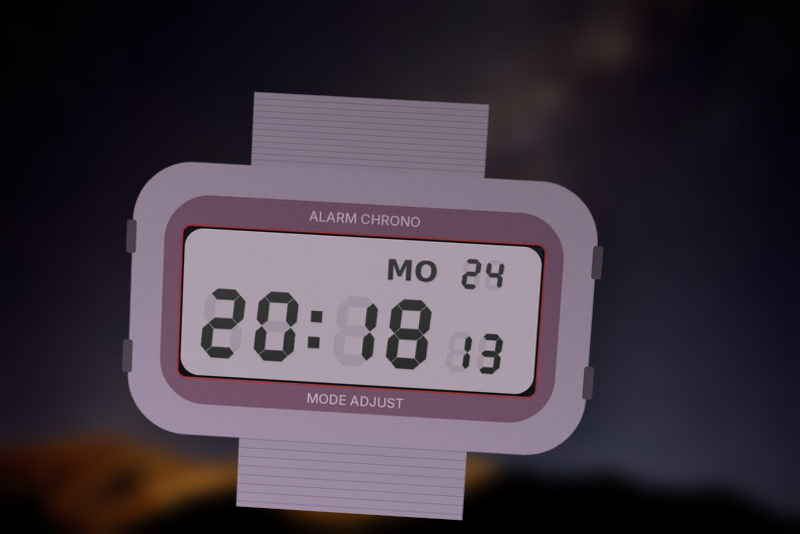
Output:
20 h 18 min 13 s
